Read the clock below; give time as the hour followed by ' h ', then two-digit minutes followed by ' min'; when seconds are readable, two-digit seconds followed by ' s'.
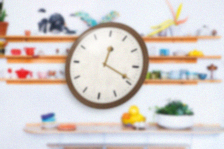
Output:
12 h 19 min
